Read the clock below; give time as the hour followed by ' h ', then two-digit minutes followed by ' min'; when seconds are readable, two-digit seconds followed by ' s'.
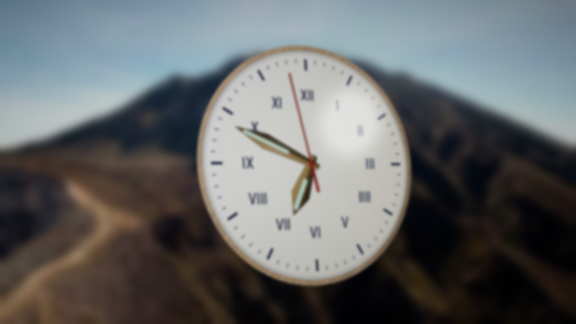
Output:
6 h 48 min 58 s
